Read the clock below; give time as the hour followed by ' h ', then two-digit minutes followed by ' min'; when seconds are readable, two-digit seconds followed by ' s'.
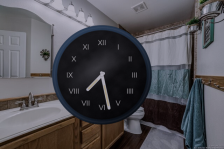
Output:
7 h 28 min
